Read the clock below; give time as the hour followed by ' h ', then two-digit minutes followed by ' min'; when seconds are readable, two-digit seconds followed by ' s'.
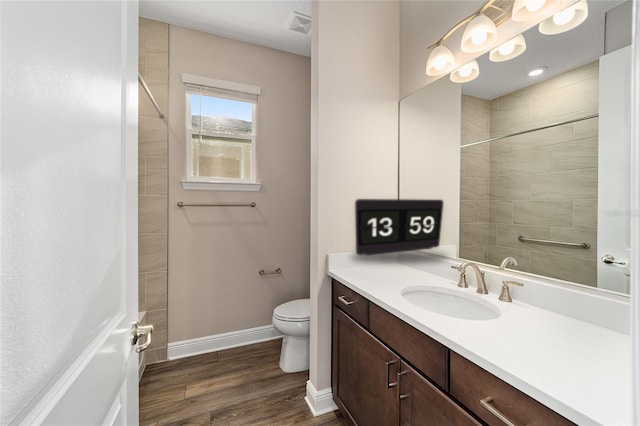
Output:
13 h 59 min
